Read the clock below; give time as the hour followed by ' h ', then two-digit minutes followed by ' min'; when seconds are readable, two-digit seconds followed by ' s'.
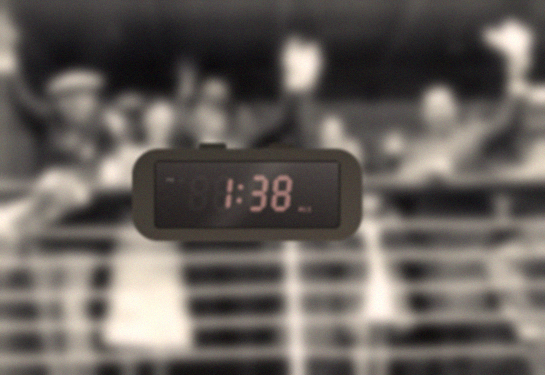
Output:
1 h 38 min
